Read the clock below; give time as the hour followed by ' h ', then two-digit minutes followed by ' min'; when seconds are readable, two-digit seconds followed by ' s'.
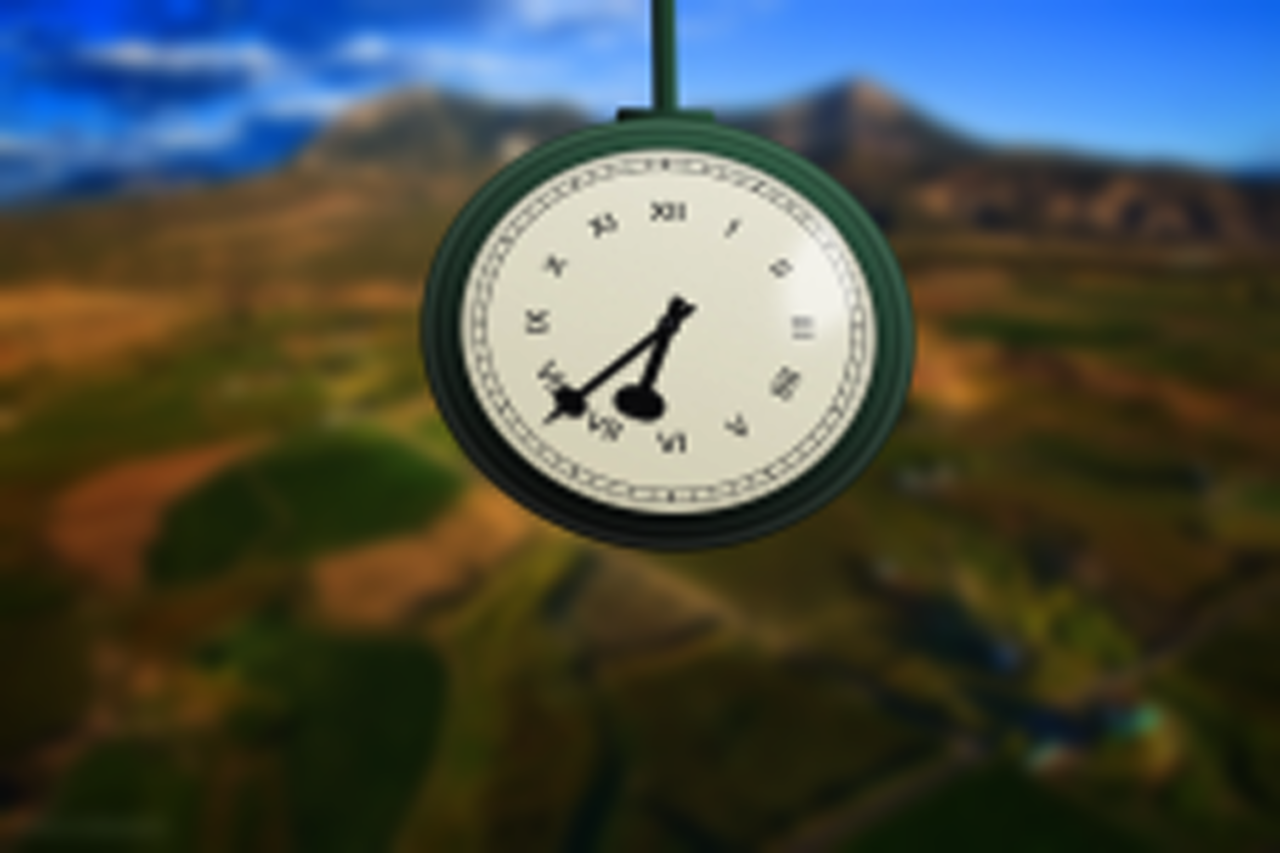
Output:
6 h 38 min
